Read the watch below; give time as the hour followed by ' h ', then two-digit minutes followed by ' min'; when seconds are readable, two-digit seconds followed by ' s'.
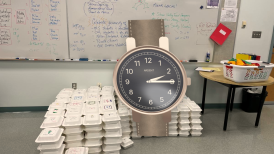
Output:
2 h 15 min
